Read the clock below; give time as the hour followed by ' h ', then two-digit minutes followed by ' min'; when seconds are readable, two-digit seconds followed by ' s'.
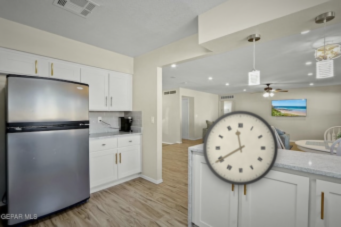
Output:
11 h 40 min
